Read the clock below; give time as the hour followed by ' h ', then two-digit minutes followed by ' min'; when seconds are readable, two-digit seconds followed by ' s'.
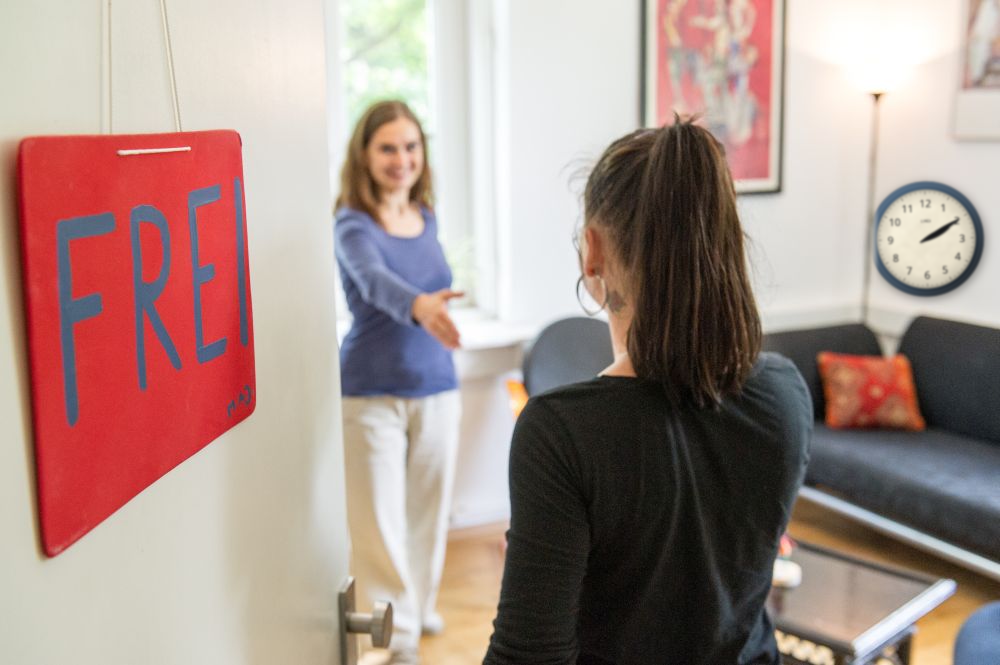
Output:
2 h 10 min
